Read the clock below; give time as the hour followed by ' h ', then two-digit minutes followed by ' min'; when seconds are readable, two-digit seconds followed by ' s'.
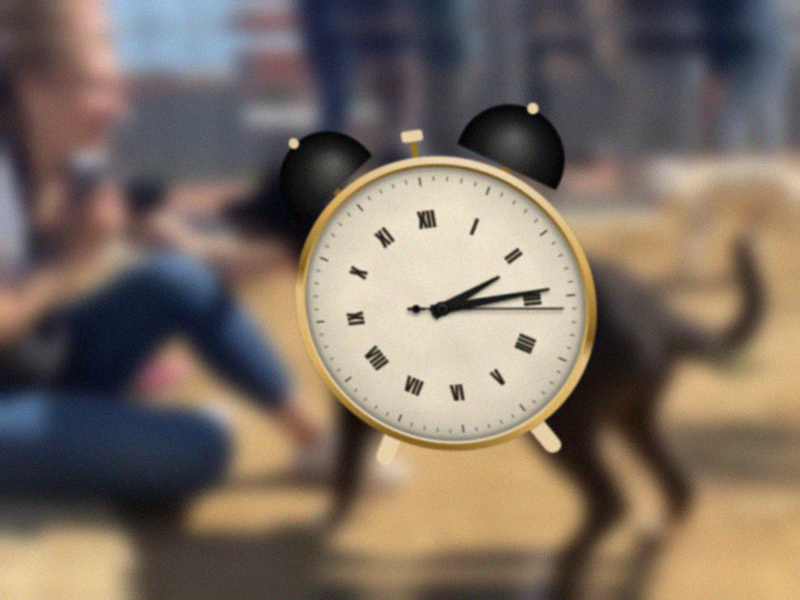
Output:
2 h 14 min 16 s
